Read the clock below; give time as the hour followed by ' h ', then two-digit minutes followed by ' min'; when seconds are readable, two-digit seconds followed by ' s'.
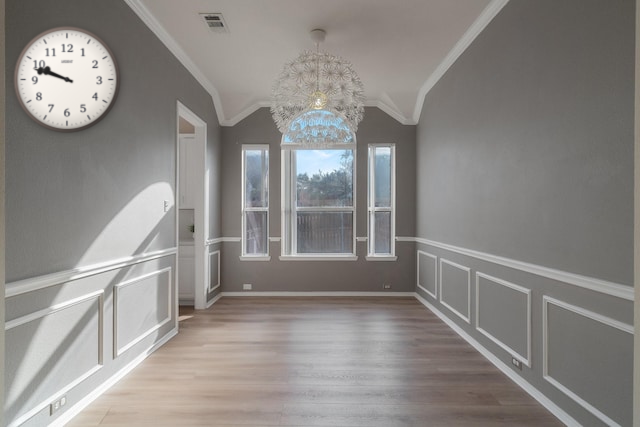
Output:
9 h 48 min
